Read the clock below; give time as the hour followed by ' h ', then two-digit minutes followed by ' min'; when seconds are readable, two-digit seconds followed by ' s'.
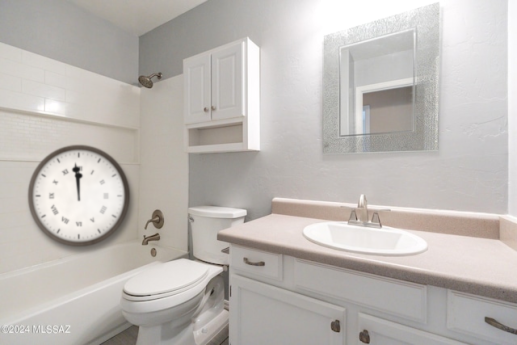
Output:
11 h 59 min
